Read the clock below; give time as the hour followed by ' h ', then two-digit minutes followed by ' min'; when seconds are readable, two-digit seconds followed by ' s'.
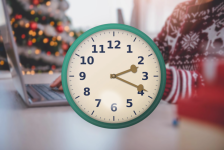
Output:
2 h 19 min
